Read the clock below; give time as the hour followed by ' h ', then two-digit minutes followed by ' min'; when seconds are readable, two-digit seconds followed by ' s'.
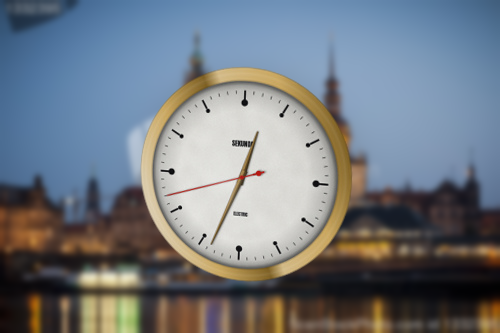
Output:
12 h 33 min 42 s
